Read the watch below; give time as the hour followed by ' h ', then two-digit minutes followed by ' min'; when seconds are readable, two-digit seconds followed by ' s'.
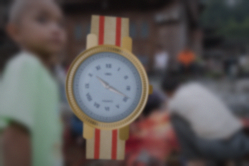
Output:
10 h 19 min
